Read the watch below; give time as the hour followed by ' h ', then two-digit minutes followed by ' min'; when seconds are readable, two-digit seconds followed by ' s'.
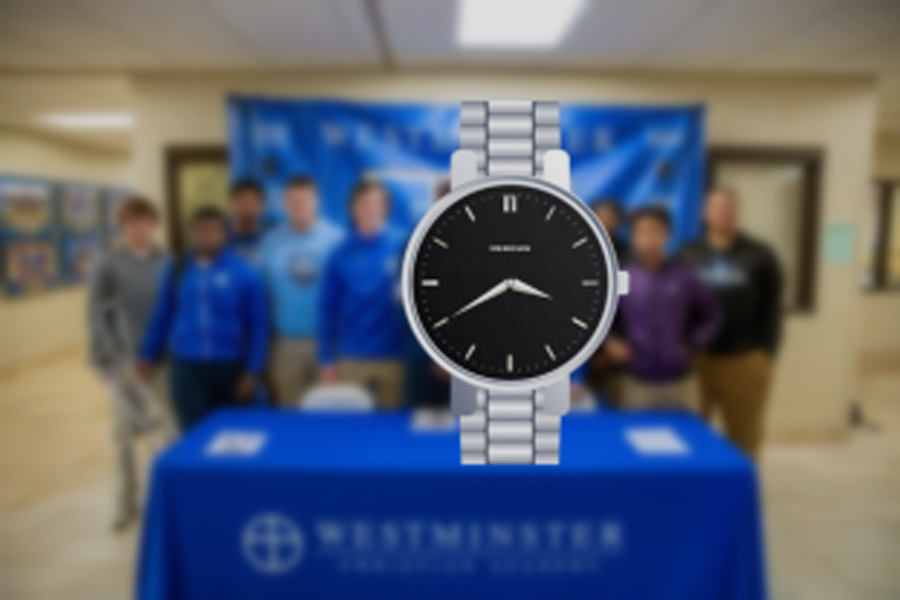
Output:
3 h 40 min
